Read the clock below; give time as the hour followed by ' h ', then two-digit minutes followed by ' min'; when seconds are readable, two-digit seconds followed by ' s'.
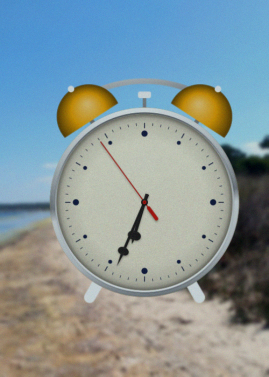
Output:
6 h 33 min 54 s
